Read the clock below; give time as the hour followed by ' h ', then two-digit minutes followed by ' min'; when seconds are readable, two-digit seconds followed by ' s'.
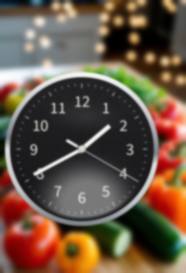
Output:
1 h 40 min 20 s
